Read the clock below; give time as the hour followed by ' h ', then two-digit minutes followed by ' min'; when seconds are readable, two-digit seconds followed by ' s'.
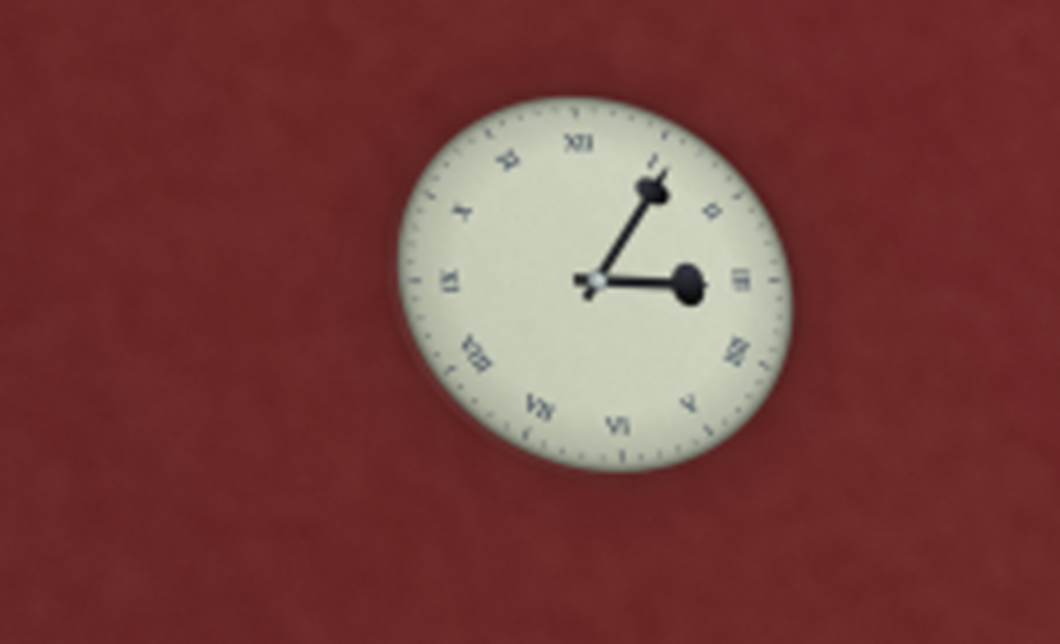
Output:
3 h 06 min
